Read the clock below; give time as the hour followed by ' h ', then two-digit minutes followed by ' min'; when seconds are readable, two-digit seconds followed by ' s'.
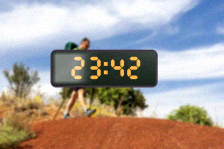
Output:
23 h 42 min
